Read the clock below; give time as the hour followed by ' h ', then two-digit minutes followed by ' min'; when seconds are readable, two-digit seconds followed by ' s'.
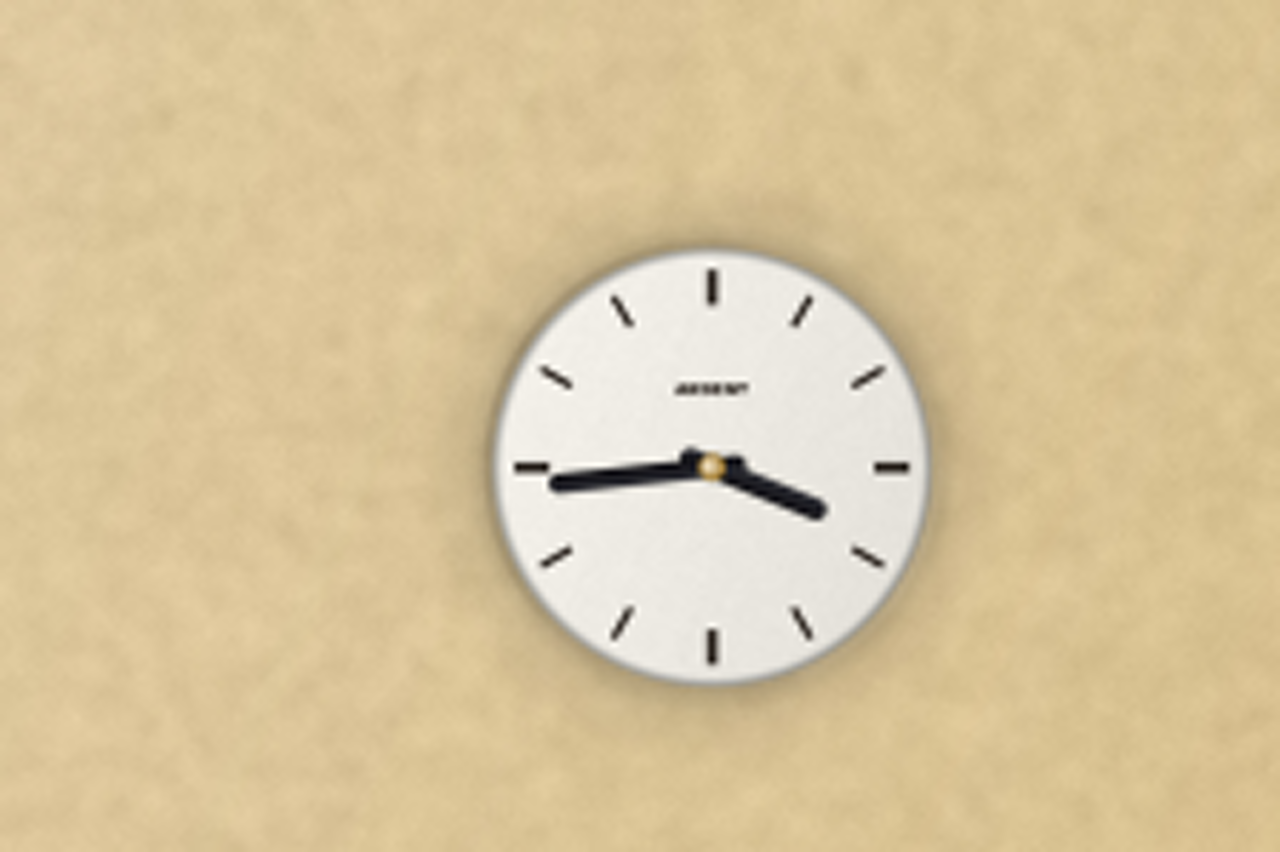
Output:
3 h 44 min
